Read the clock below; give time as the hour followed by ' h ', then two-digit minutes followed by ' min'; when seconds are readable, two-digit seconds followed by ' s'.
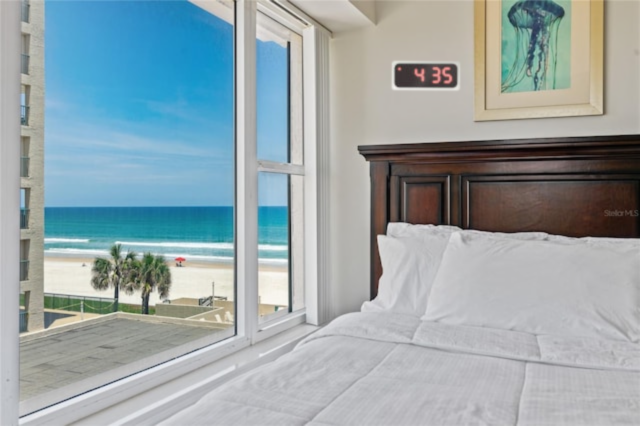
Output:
4 h 35 min
